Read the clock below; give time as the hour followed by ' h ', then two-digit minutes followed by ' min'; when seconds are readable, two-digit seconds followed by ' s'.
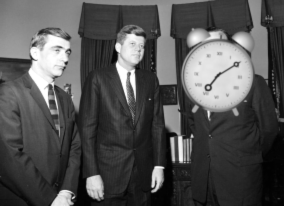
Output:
7 h 09 min
